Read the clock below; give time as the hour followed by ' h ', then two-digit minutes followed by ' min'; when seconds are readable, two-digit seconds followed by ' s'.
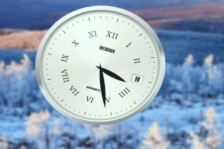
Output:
3 h 26 min
